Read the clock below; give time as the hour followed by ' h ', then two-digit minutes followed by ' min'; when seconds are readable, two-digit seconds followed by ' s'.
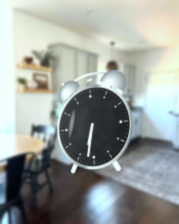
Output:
6 h 32 min
